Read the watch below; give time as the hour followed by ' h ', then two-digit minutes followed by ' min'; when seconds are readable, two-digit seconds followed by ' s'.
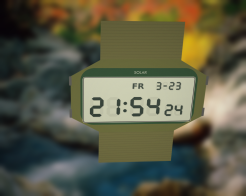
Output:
21 h 54 min 24 s
